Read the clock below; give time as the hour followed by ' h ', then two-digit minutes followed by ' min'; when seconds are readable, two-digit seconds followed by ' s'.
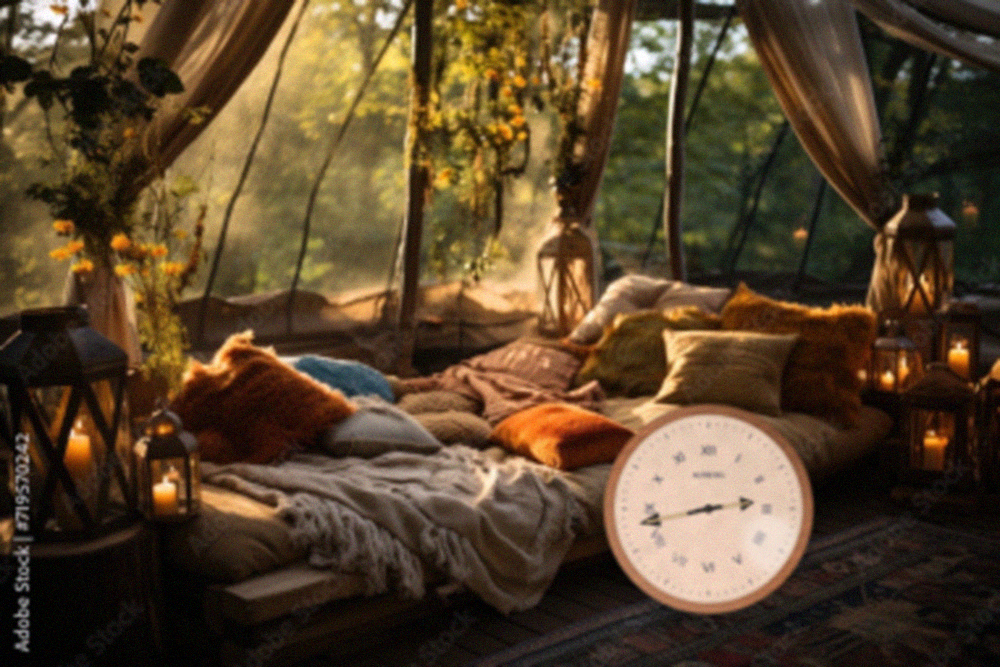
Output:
2 h 43 min
